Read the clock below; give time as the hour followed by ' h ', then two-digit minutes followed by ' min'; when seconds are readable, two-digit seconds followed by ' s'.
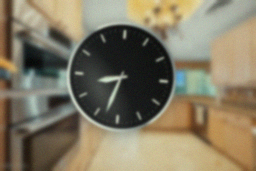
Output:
8 h 33 min
